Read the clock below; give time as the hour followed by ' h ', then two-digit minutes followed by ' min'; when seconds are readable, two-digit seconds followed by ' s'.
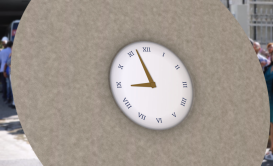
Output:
8 h 57 min
